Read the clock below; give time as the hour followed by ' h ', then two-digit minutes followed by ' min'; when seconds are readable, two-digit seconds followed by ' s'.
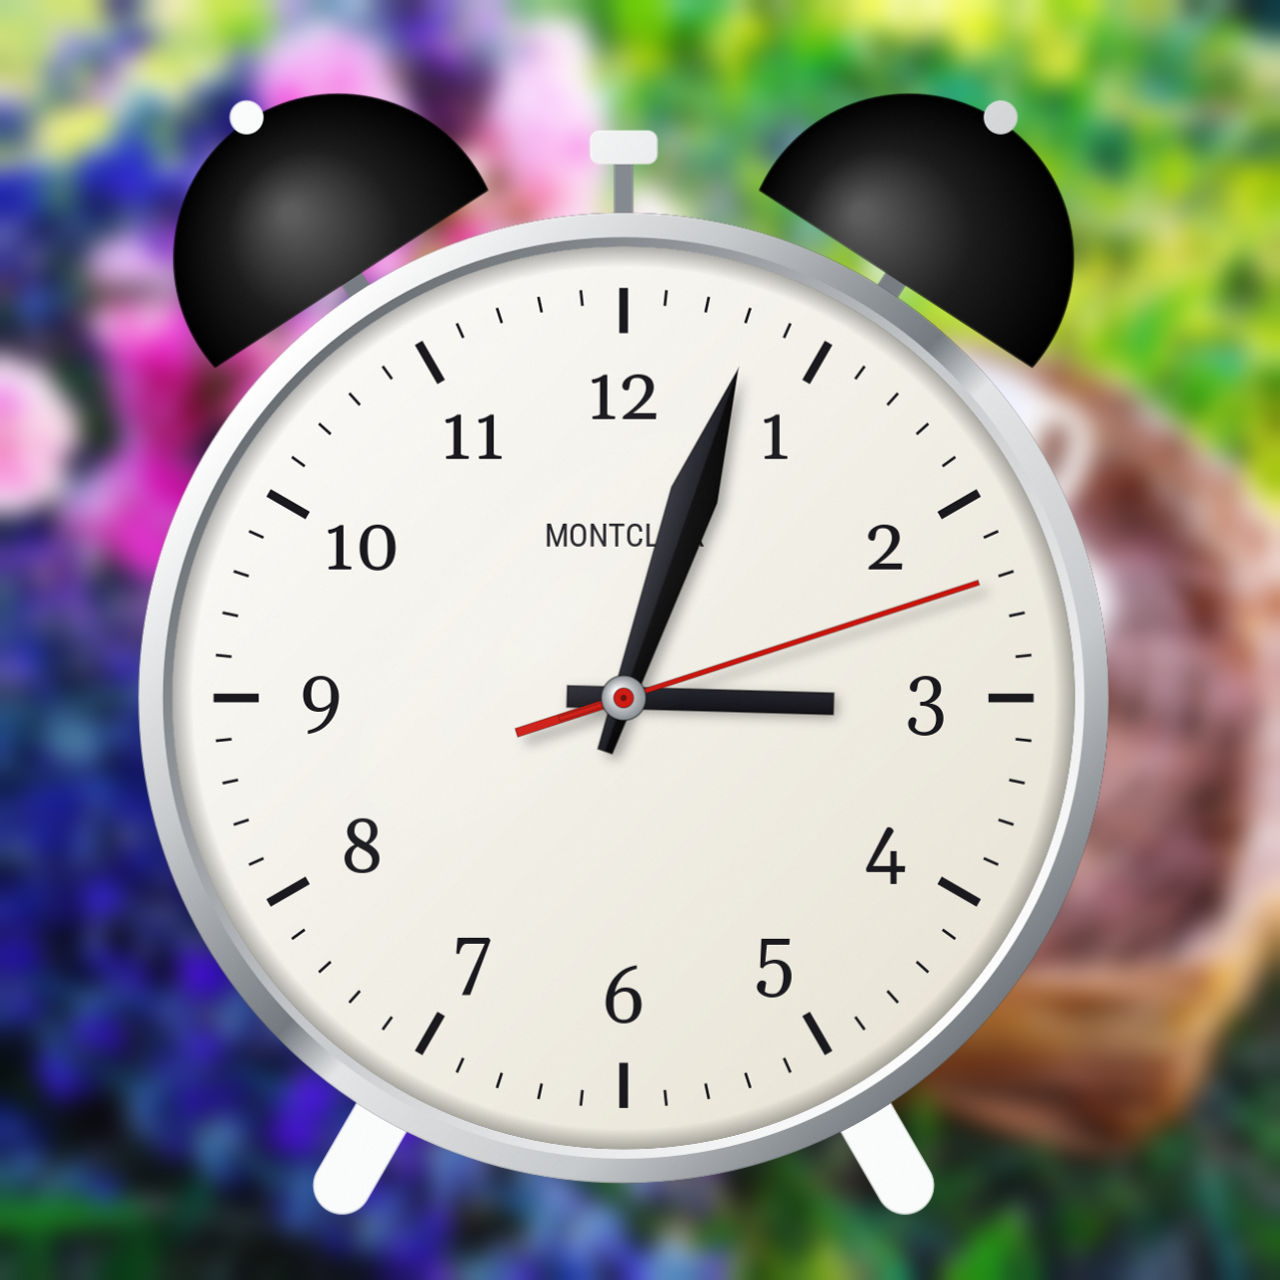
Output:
3 h 03 min 12 s
